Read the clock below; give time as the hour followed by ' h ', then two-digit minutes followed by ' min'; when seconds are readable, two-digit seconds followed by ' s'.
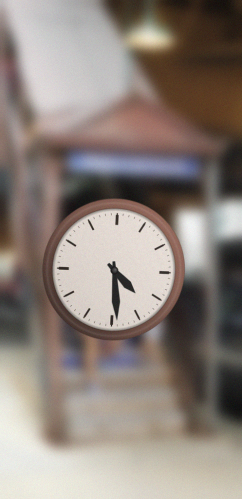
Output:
4 h 29 min
